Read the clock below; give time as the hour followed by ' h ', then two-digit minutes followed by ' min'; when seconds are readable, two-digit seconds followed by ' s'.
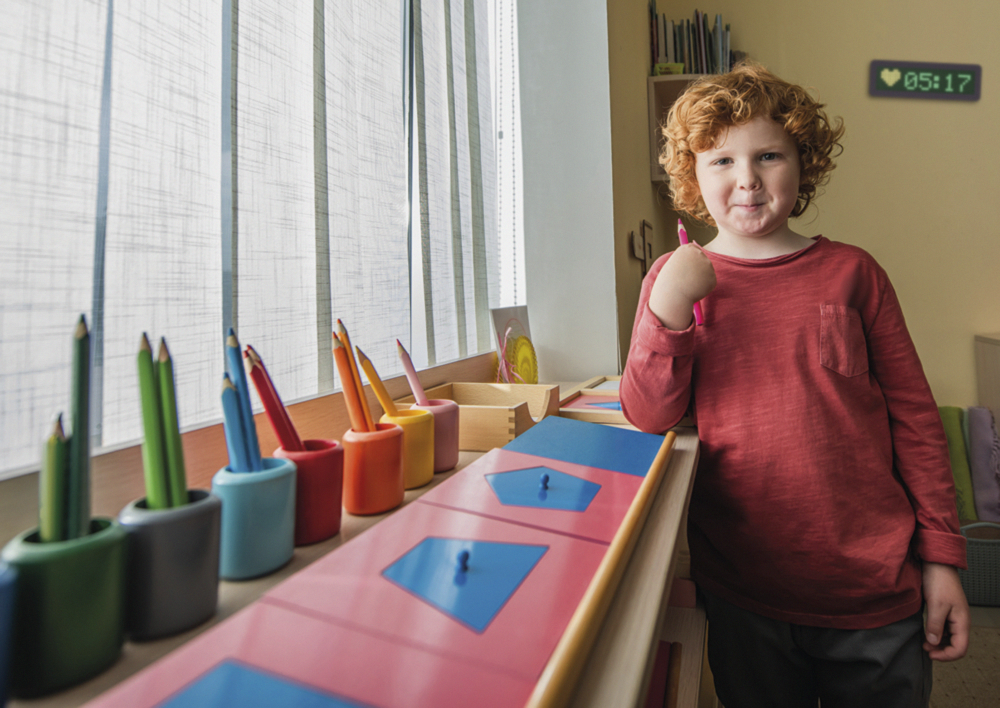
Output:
5 h 17 min
